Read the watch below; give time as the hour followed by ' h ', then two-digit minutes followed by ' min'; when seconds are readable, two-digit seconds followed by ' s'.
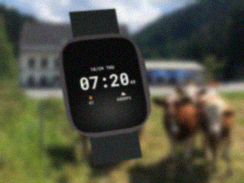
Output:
7 h 20 min
